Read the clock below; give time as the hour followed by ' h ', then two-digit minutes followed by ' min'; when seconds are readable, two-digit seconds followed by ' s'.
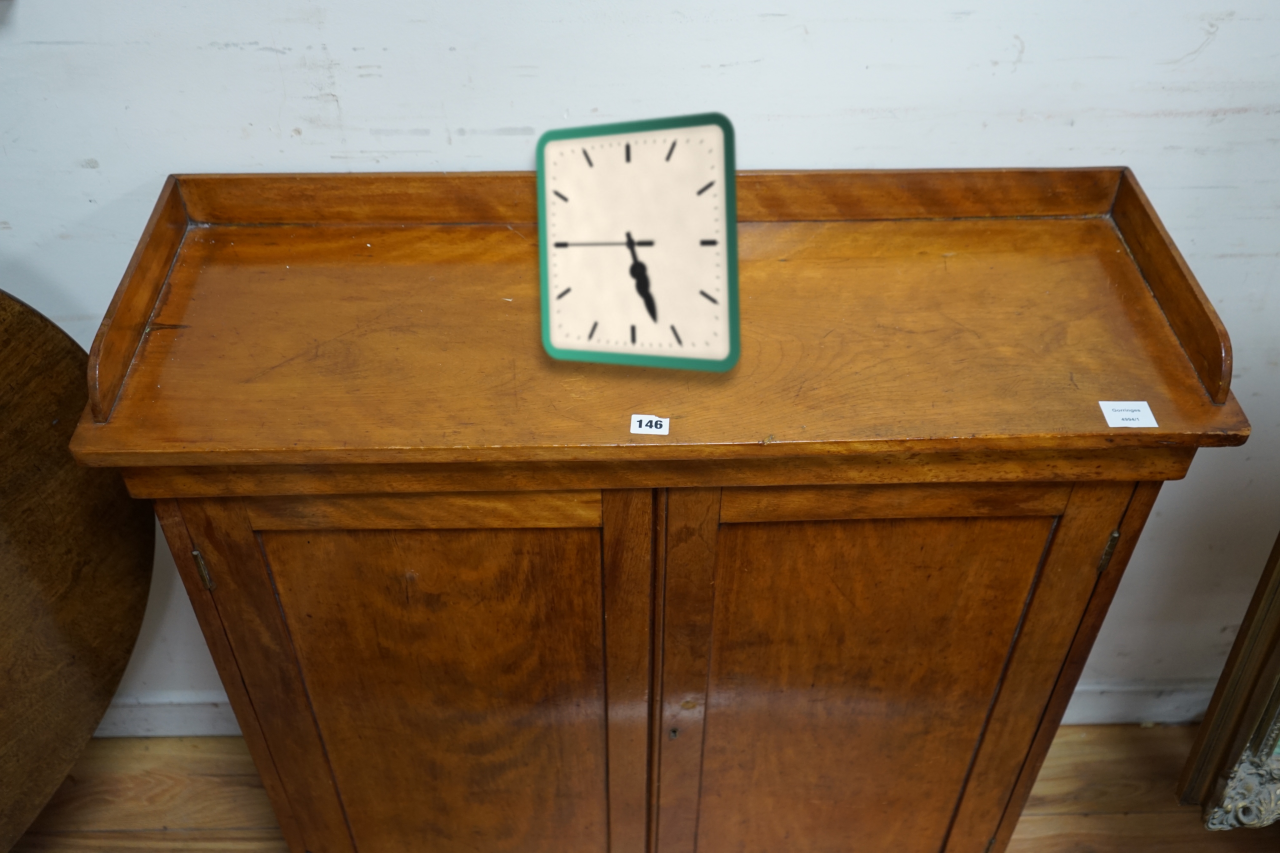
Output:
5 h 26 min 45 s
